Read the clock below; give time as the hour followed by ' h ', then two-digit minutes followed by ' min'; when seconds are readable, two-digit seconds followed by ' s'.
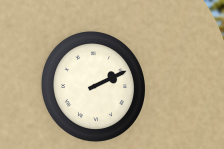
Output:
2 h 11 min
